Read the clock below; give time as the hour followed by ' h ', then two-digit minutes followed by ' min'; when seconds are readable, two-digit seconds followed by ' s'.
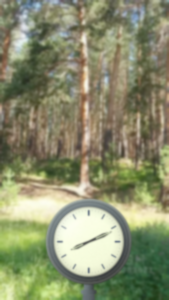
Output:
8 h 11 min
